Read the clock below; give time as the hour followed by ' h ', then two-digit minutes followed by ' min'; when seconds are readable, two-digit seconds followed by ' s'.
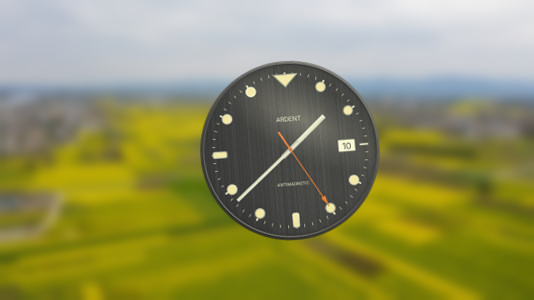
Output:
1 h 38 min 25 s
